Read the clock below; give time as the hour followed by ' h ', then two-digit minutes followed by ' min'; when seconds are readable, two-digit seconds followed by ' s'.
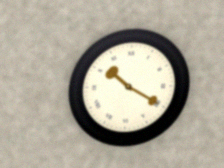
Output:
10 h 20 min
